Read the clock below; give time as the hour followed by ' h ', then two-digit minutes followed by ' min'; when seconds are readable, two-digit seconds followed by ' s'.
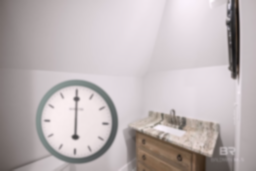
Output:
6 h 00 min
